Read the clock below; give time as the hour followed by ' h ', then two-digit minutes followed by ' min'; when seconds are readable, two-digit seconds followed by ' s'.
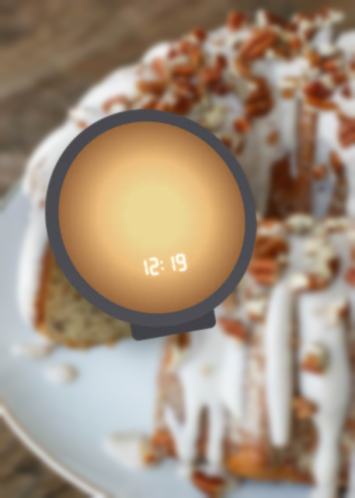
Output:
12 h 19 min
